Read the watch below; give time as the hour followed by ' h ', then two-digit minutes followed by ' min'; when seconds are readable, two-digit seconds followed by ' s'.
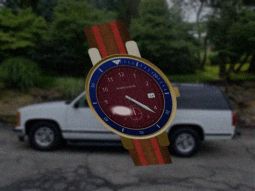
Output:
4 h 22 min
